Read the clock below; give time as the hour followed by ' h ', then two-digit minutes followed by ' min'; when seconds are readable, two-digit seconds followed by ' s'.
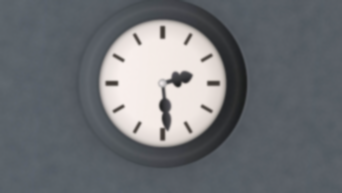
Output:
2 h 29 min
